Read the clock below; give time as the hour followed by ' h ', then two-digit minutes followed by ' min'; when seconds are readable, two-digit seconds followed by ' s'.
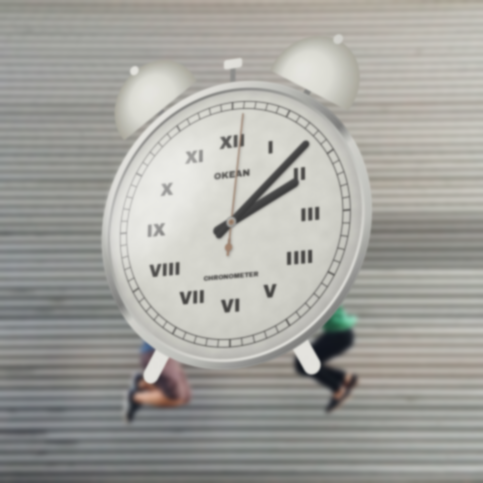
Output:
2 h 08 min 01 s
